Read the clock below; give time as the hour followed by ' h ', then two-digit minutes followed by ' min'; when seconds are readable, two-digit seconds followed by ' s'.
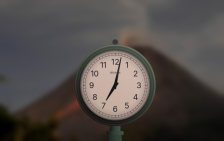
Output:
7 h 02 min
